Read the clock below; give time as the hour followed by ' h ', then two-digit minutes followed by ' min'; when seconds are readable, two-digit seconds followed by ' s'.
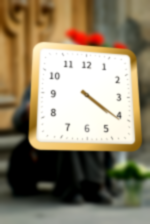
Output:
4 h 21 min
